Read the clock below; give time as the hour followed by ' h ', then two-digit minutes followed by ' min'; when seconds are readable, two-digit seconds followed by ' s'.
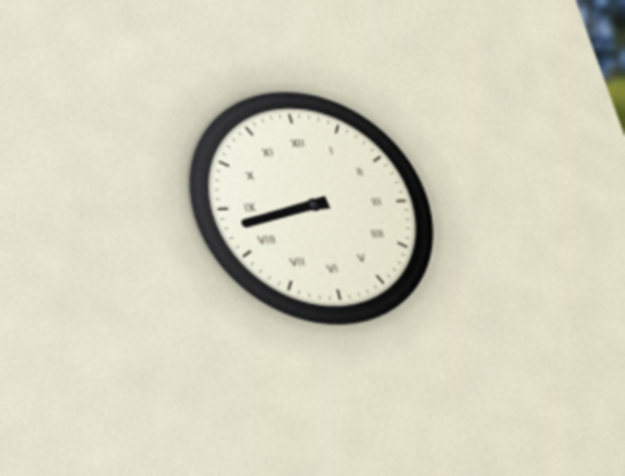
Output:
8 h 43 min
